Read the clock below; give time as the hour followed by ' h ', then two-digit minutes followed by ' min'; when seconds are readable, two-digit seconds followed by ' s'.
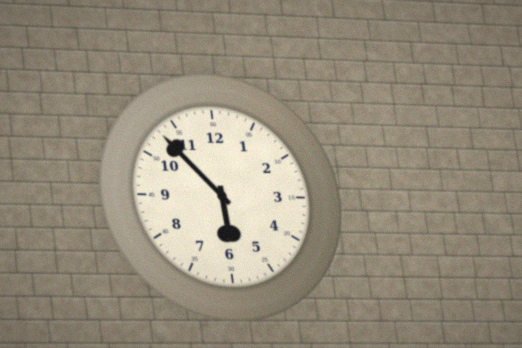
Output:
5 h 53 min
